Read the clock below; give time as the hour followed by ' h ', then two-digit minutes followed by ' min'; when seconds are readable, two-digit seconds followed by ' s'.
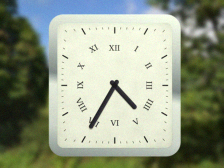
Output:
4 h 35 min
